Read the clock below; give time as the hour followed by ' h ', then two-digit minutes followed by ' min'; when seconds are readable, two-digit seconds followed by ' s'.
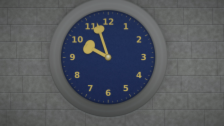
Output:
9 h 57 min
